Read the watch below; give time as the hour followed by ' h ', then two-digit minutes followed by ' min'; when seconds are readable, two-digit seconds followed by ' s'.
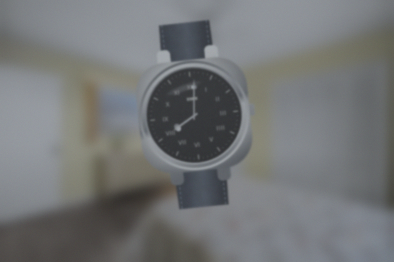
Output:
8 h 01 min
